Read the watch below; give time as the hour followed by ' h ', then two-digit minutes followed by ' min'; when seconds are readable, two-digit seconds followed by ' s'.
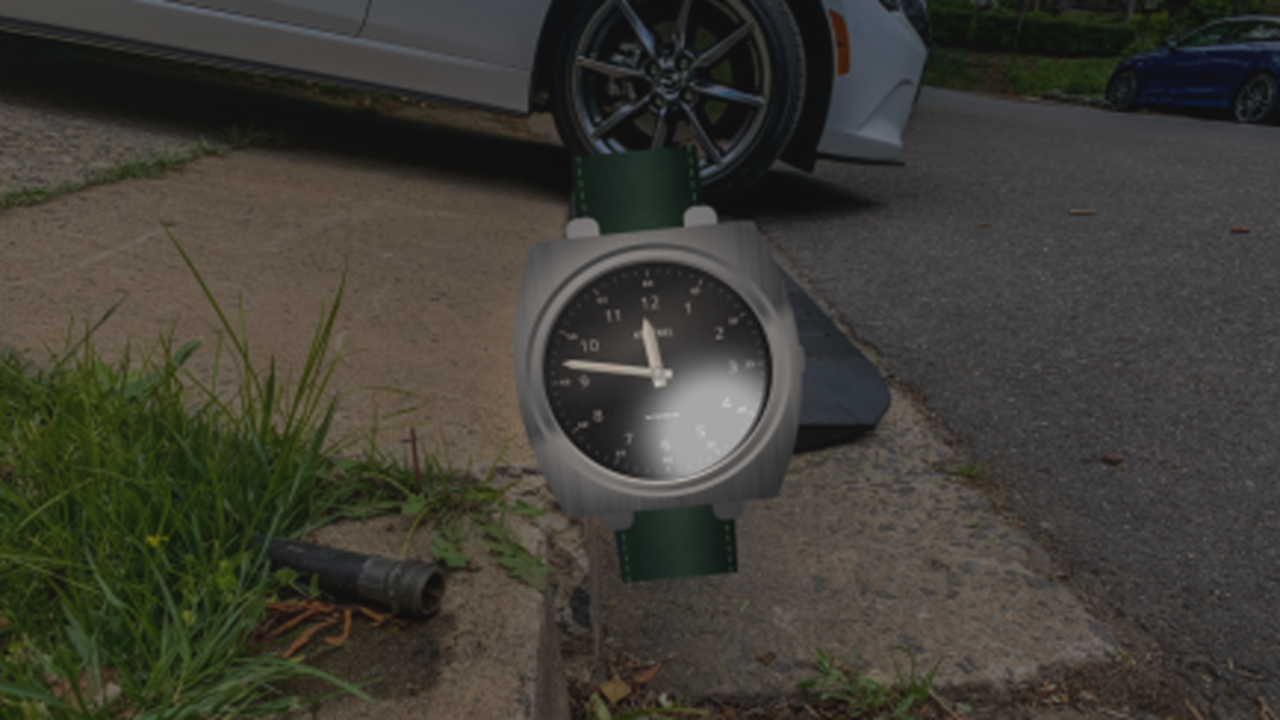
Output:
11 h 47 min
